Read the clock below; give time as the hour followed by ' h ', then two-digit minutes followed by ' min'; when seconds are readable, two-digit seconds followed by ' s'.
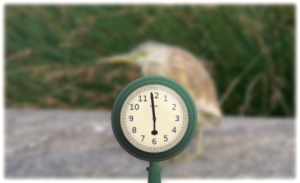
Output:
5 h 59 min
